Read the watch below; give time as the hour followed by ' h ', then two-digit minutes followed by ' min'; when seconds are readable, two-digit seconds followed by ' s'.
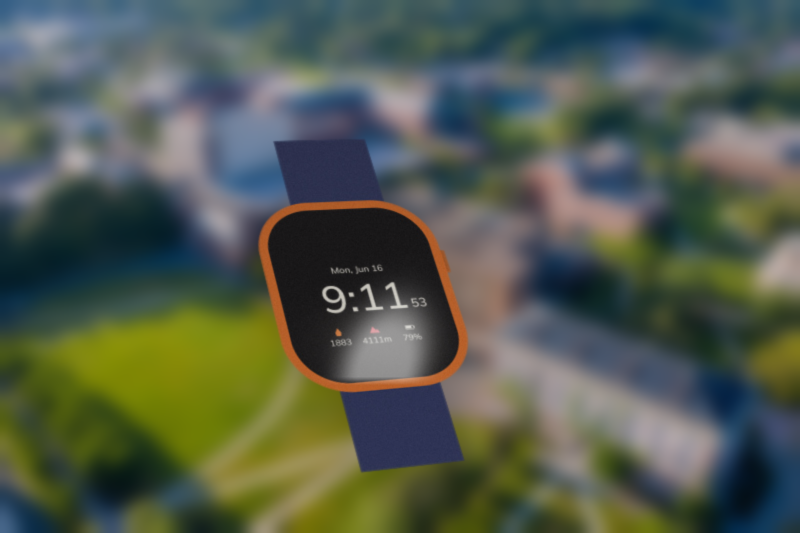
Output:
9 h 11 min 53 s
